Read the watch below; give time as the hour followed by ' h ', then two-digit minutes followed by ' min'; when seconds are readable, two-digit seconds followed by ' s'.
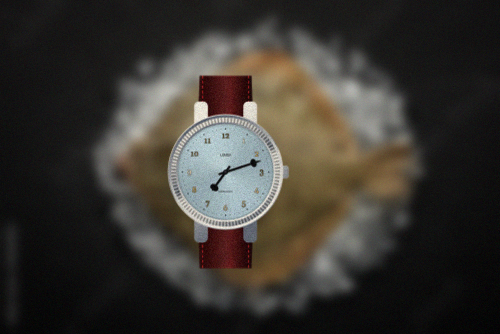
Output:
7 h 12 min
